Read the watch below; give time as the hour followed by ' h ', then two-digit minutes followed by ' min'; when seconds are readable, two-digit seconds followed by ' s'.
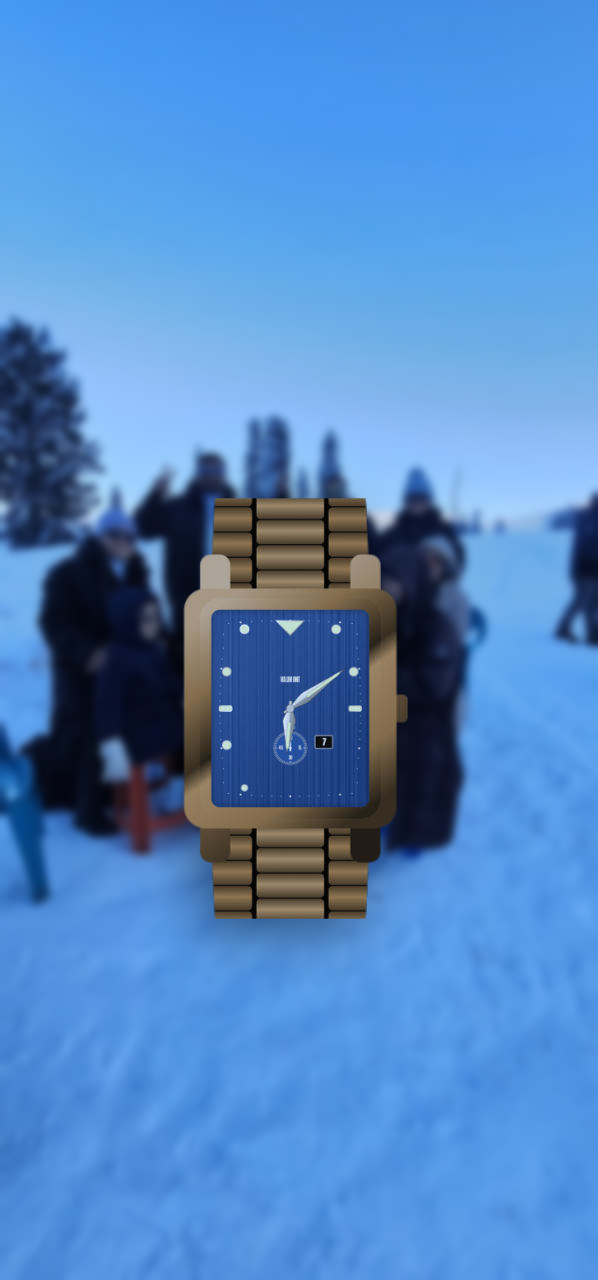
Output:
6 h 09 min
